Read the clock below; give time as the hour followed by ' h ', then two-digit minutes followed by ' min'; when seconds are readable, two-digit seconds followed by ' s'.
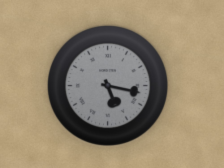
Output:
5 h 17 min
